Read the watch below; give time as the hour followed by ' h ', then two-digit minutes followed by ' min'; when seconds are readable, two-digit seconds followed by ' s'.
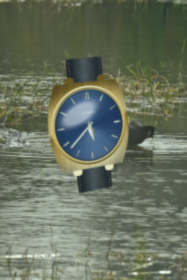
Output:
5 h 38 min
